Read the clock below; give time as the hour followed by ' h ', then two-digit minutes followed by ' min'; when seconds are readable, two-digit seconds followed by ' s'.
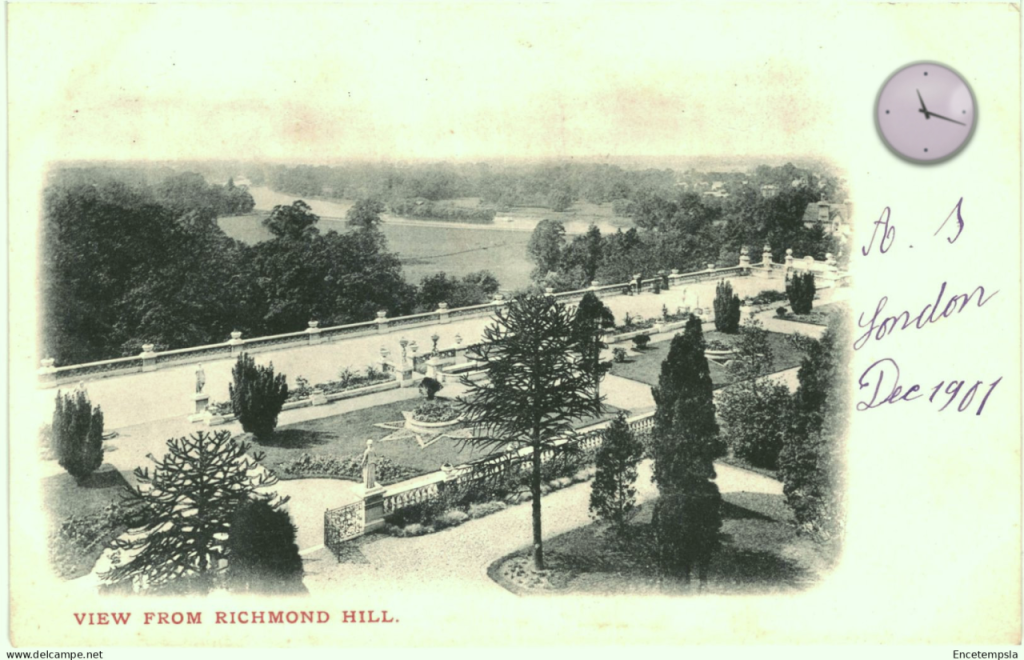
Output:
11 h 18 min
